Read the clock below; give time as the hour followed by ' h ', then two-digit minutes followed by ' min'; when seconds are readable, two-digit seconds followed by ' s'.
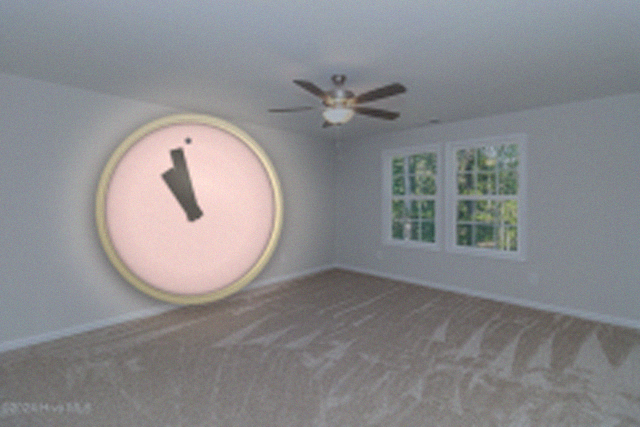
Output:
10 h 58 min
